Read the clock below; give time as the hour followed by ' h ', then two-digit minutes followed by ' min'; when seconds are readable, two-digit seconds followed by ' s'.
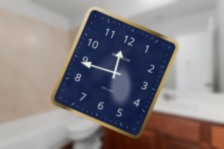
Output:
11 h 44 min
